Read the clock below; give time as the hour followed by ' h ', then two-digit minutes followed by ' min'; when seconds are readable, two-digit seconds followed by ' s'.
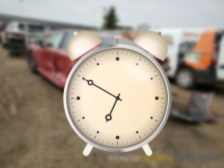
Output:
6 h 50 min
